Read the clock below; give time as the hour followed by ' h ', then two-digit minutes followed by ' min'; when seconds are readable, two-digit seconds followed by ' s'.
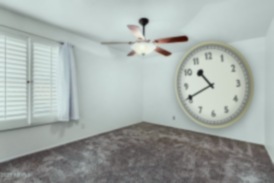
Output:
10 h 41 min
